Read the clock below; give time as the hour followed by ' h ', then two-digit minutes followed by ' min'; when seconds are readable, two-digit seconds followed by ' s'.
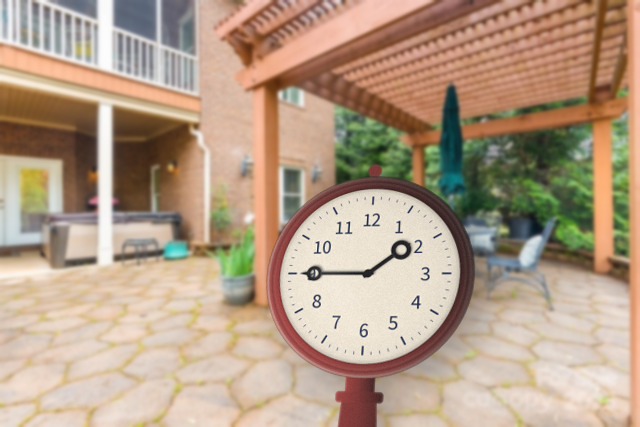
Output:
1 h 45 min
